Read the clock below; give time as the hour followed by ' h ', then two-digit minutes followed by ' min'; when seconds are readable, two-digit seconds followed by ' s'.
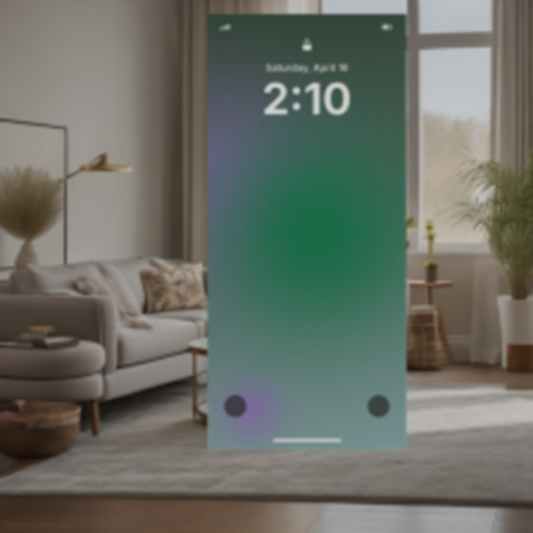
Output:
2 h 10 min
